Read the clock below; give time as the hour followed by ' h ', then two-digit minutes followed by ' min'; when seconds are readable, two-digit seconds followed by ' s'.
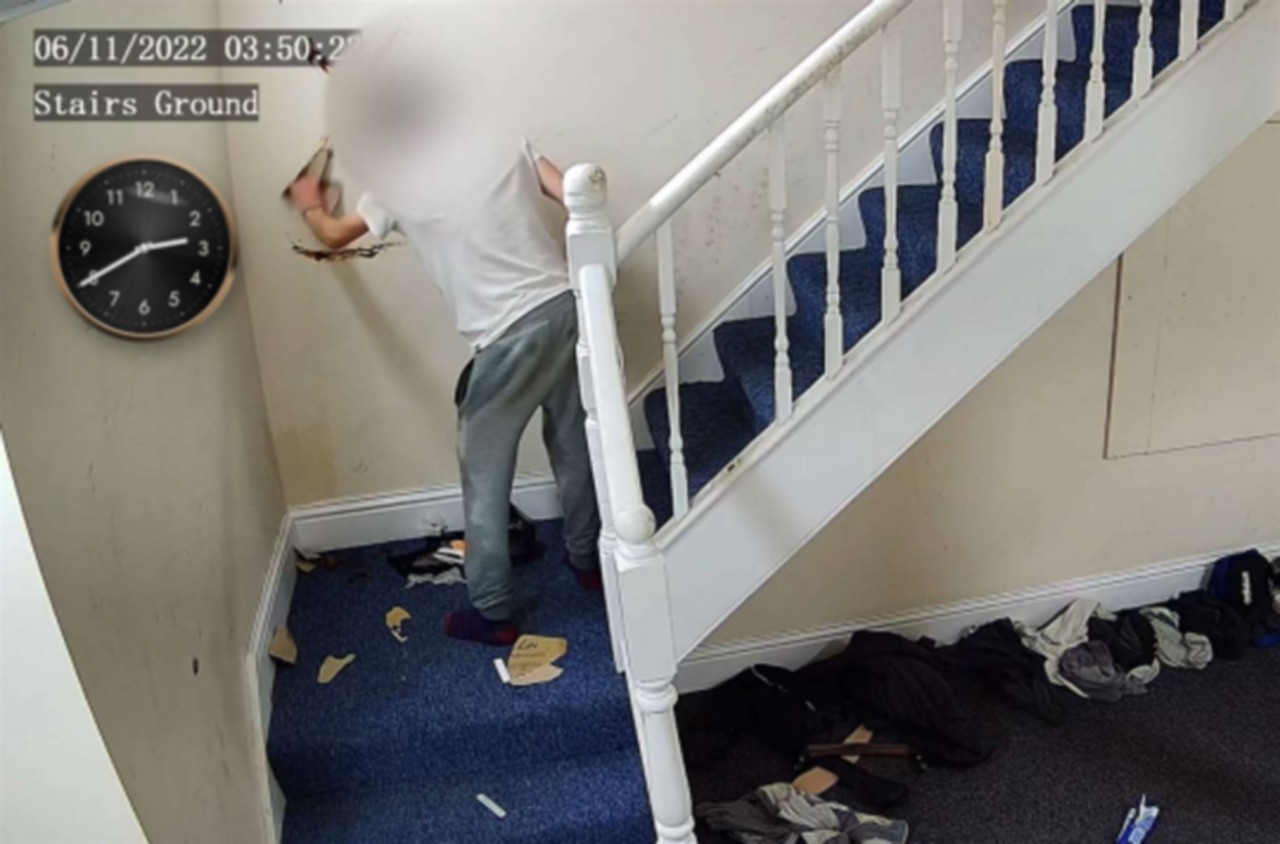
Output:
2 h 40 min
